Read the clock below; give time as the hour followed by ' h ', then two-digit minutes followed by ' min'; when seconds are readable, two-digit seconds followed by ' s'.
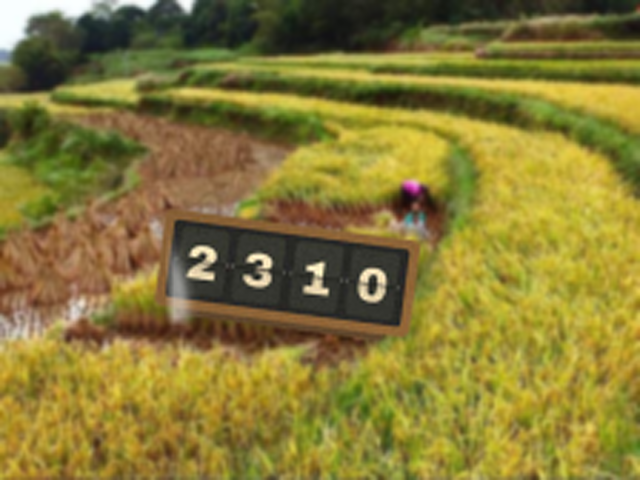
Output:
23 h 10 min
